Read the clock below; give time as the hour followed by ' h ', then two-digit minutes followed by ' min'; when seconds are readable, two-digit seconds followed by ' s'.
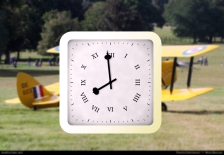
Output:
7 h 59 min
